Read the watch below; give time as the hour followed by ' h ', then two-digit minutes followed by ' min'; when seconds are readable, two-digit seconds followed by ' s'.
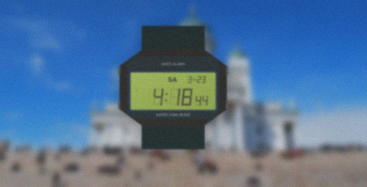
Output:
4 h 18 min 44 s
